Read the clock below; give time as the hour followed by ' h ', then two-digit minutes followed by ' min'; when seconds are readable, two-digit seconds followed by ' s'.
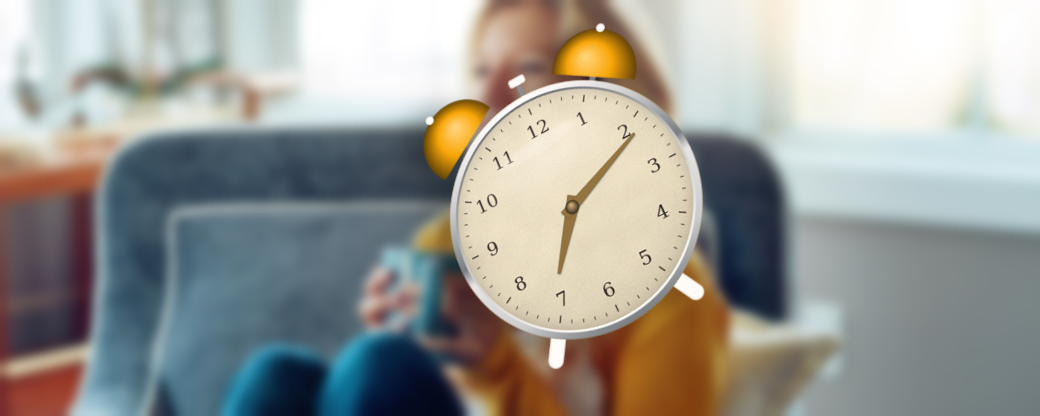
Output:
7 h 11 min
